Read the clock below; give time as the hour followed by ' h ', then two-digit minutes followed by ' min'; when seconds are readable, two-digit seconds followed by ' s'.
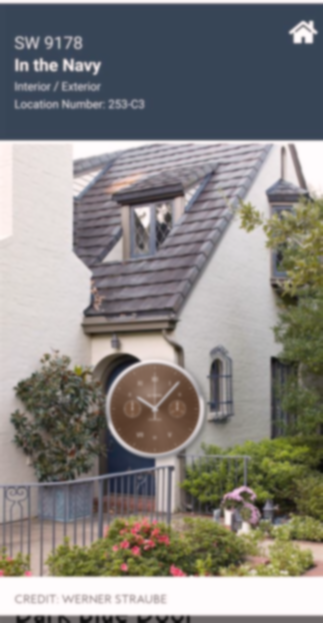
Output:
10 h 07 min
